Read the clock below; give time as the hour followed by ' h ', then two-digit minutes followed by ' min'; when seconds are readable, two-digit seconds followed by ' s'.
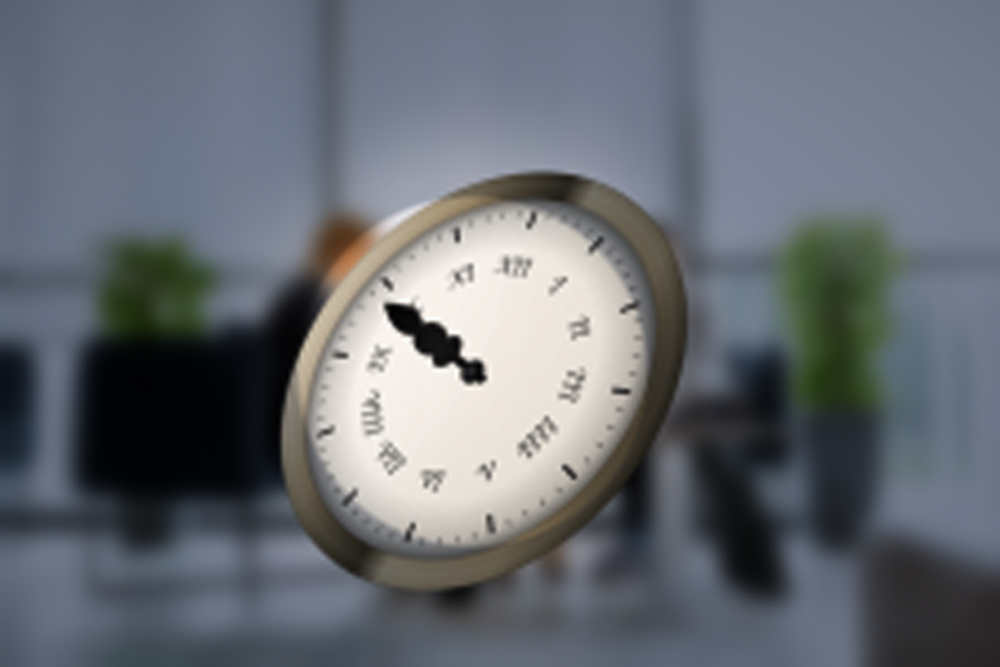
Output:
9 h 49 min
